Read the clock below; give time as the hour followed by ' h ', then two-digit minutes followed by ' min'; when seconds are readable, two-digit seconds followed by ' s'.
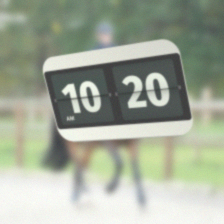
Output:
10 h 20 min
